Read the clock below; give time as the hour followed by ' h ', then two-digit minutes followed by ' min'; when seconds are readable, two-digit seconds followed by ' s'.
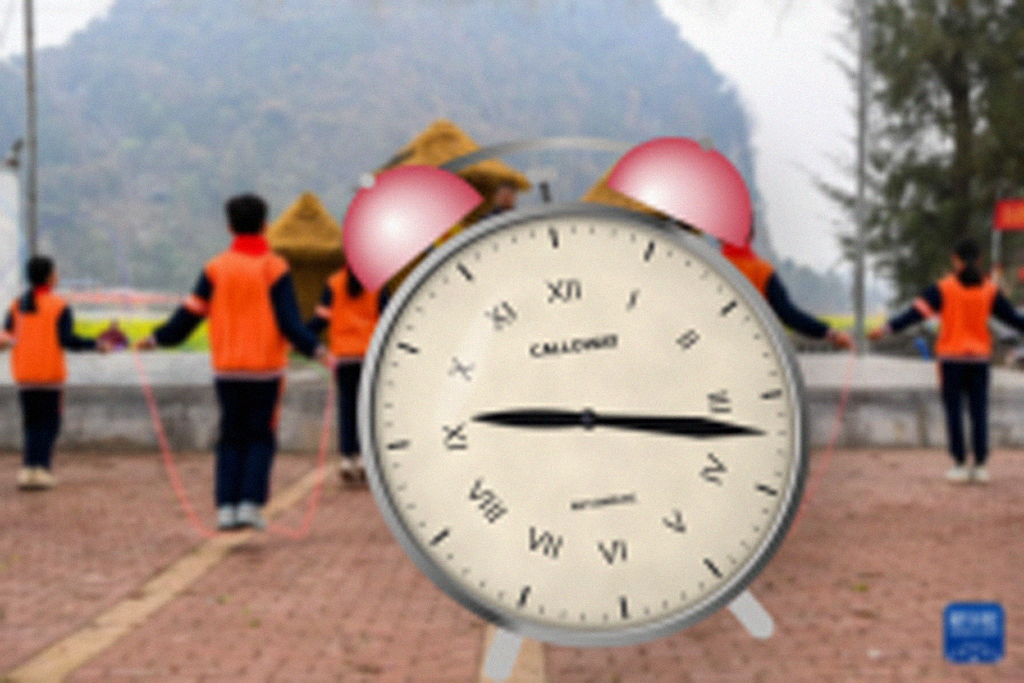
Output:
9 h 17 min
